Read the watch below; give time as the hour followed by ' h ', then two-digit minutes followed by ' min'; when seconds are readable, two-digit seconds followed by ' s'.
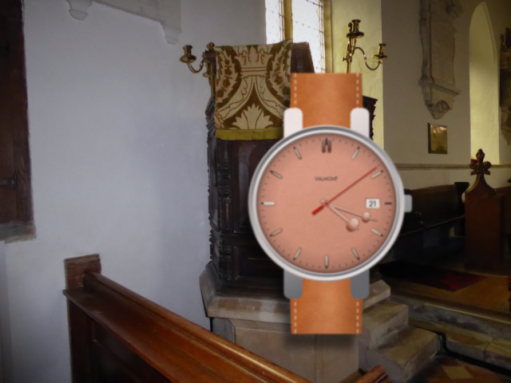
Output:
4 h 18 min 09 s
